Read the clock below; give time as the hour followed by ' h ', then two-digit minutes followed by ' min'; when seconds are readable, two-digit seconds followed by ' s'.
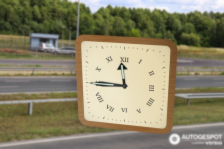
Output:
11 h 45 min
